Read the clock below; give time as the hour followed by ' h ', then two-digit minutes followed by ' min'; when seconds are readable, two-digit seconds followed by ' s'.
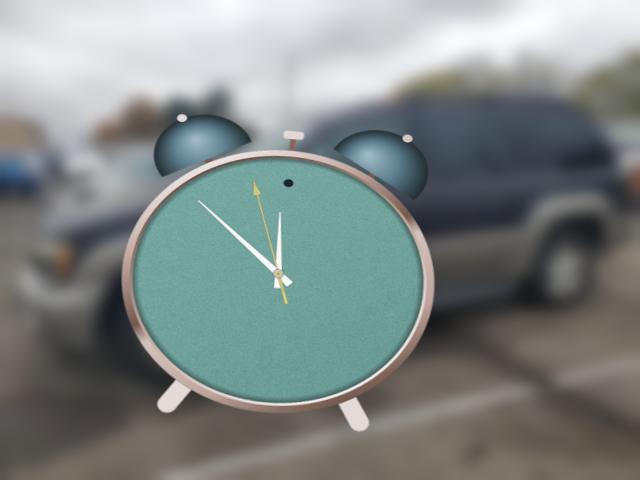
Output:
11 h 51 min 57 s
